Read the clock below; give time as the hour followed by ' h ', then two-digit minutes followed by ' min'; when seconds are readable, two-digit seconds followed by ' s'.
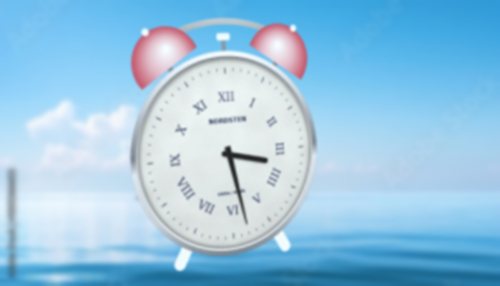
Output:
3 h 28 min
